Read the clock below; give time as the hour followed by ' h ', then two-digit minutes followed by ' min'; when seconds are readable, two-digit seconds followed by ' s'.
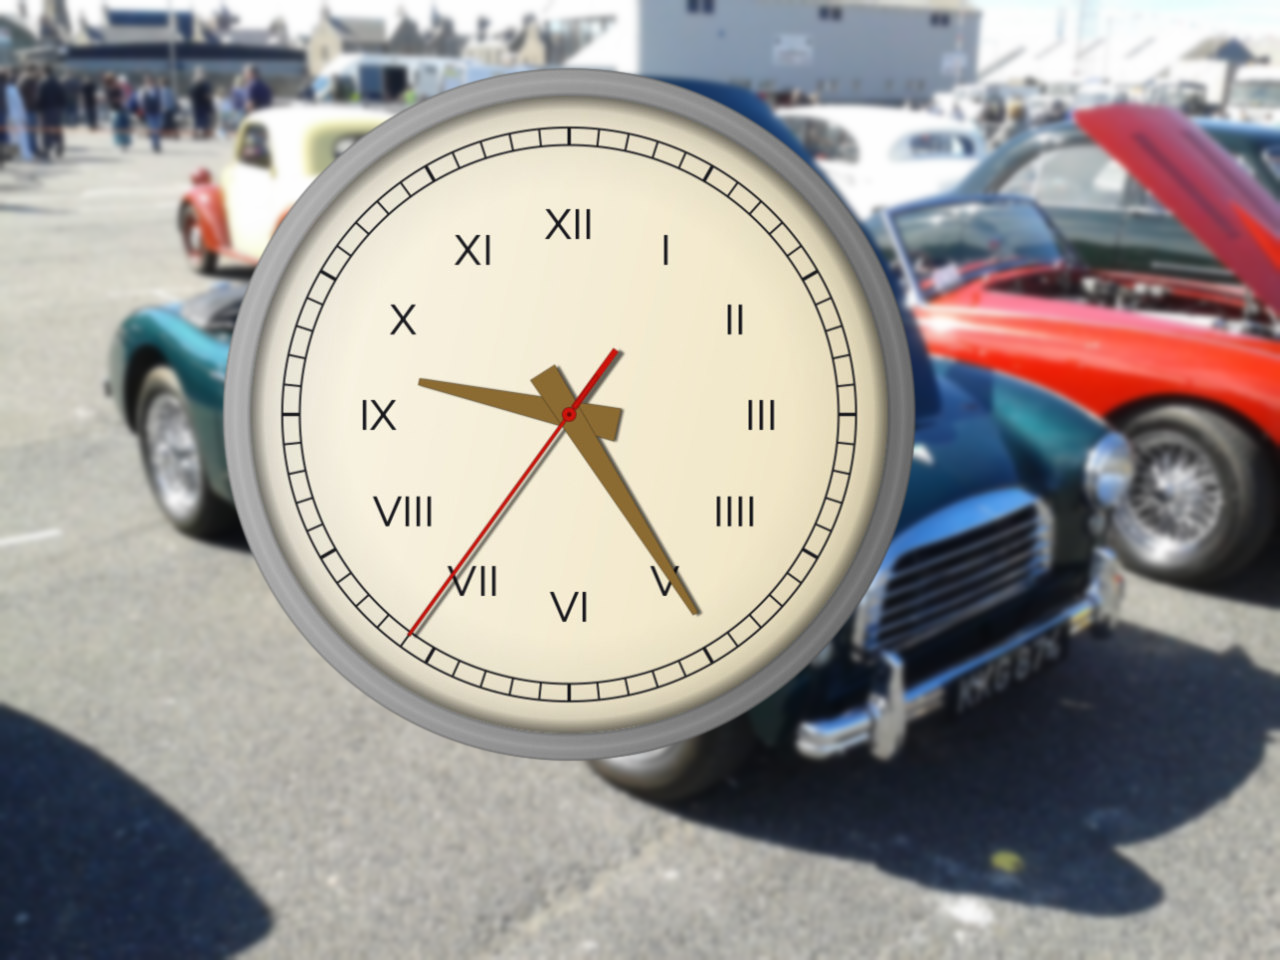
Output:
9 h 24 min 36 s
